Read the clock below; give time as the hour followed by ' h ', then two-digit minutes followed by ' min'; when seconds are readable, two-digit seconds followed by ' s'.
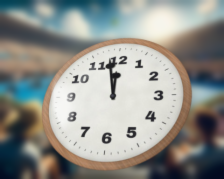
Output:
11 h 58 min
